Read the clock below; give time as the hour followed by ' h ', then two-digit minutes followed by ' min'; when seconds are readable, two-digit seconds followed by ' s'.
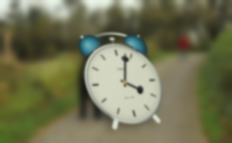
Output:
4 h 03 min
